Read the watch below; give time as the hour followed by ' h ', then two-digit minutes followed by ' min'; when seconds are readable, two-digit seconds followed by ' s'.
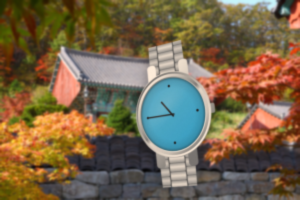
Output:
10 h 45 min
